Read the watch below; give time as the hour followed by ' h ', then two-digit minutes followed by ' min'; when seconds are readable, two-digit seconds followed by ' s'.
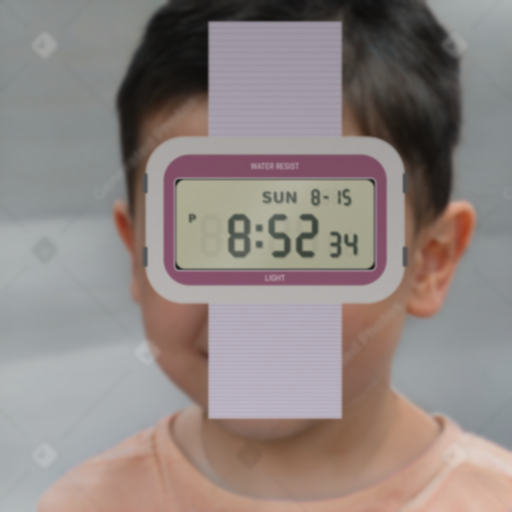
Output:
8 h 52 min 34 s
